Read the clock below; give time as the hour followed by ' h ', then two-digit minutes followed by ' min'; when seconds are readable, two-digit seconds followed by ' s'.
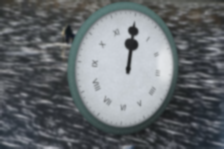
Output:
12 h 00 min
